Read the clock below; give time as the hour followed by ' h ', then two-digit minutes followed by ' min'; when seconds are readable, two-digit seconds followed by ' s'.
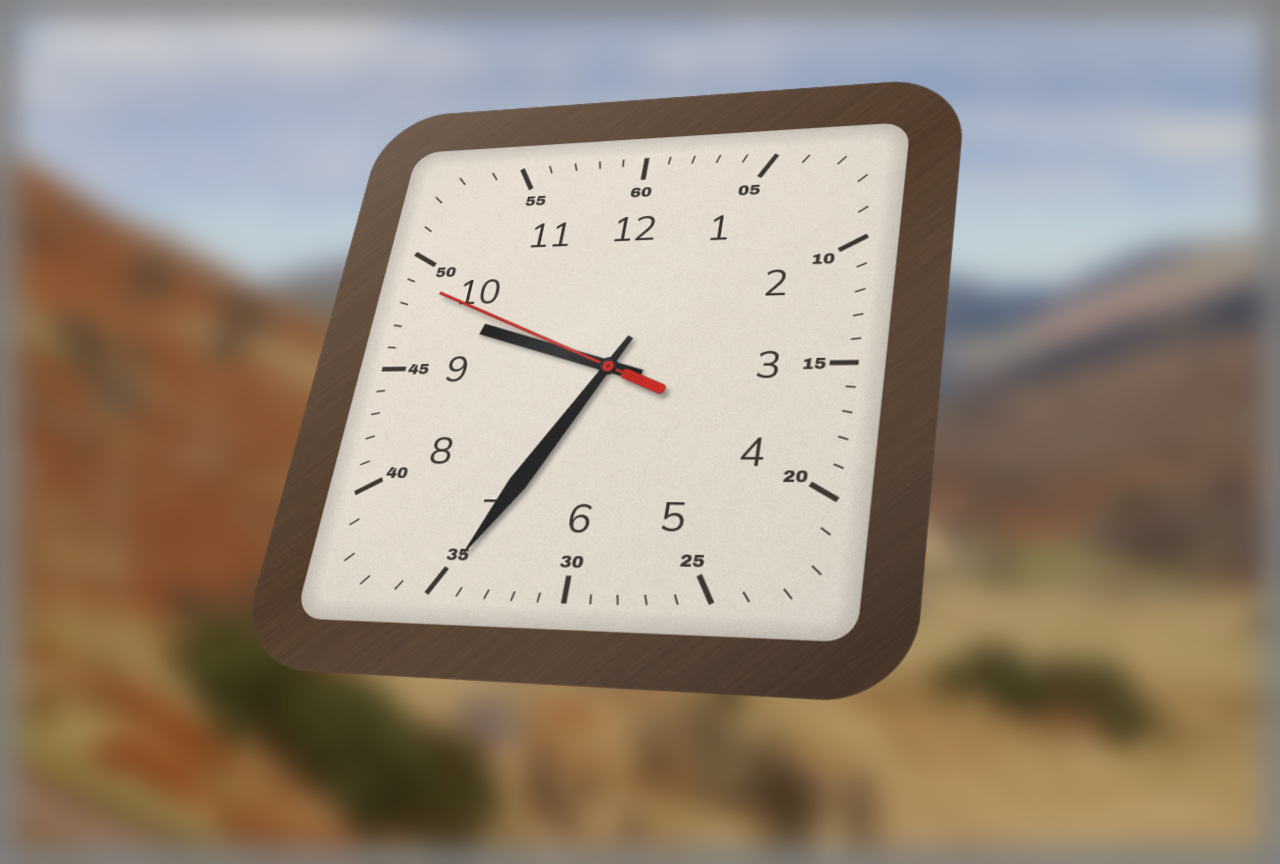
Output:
9 h 34 min 49 s
